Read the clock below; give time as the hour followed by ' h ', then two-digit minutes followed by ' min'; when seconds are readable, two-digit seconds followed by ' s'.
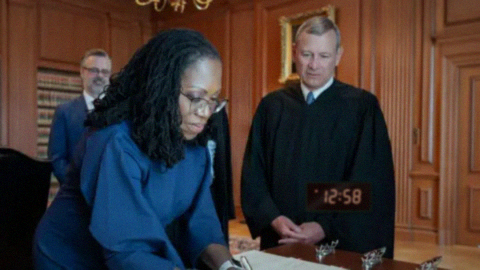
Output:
12 h 58 min
